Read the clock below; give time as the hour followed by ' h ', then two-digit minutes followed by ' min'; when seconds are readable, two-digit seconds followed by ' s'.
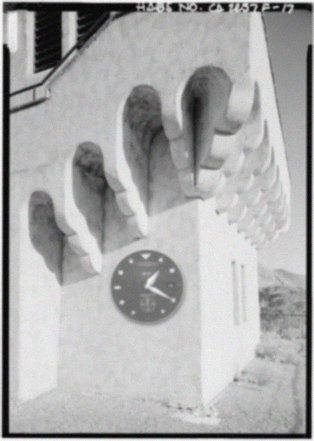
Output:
1 h 20 min
